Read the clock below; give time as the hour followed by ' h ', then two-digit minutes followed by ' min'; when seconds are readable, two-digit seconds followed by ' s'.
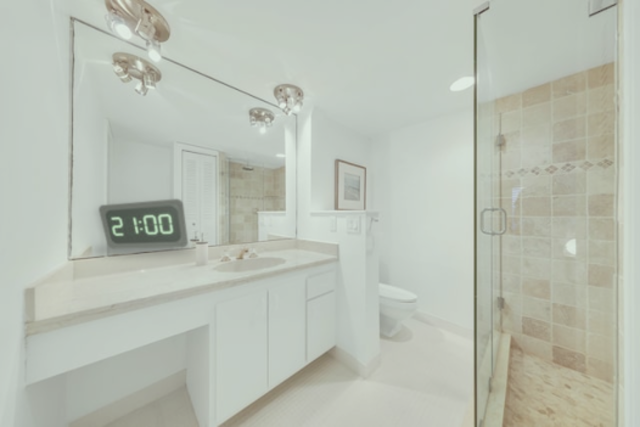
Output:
21 h 00 min
